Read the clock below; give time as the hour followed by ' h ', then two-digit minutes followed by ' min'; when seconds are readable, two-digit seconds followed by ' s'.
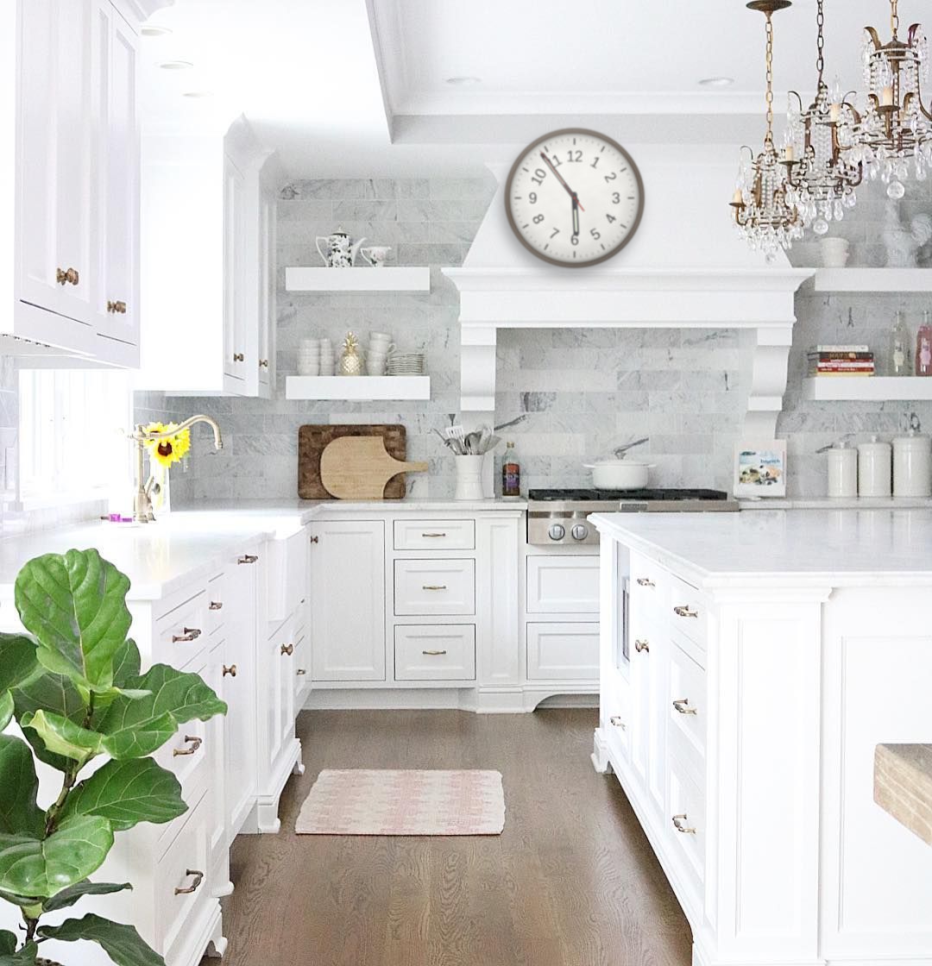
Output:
5 h 53 min 54 s
